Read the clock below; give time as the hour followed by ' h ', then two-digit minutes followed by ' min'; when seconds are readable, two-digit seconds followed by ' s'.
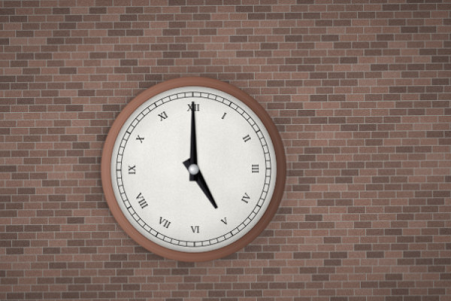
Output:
5 h 00 min
